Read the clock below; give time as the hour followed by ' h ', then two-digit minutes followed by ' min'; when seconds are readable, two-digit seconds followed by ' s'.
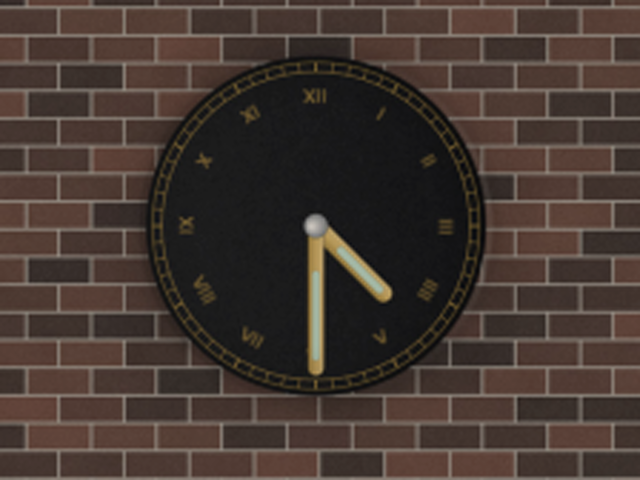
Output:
4 h 30 min
